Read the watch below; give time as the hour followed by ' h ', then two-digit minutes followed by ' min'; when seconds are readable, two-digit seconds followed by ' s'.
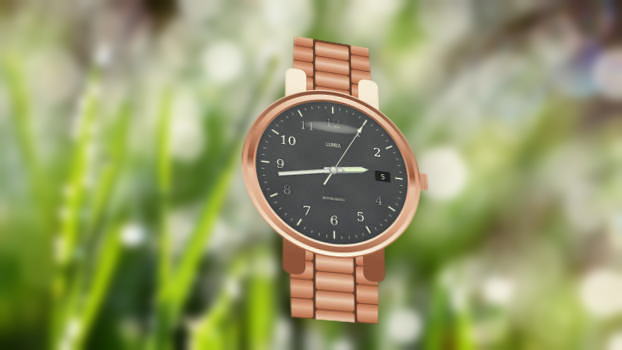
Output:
2 h 43 min 05 s
